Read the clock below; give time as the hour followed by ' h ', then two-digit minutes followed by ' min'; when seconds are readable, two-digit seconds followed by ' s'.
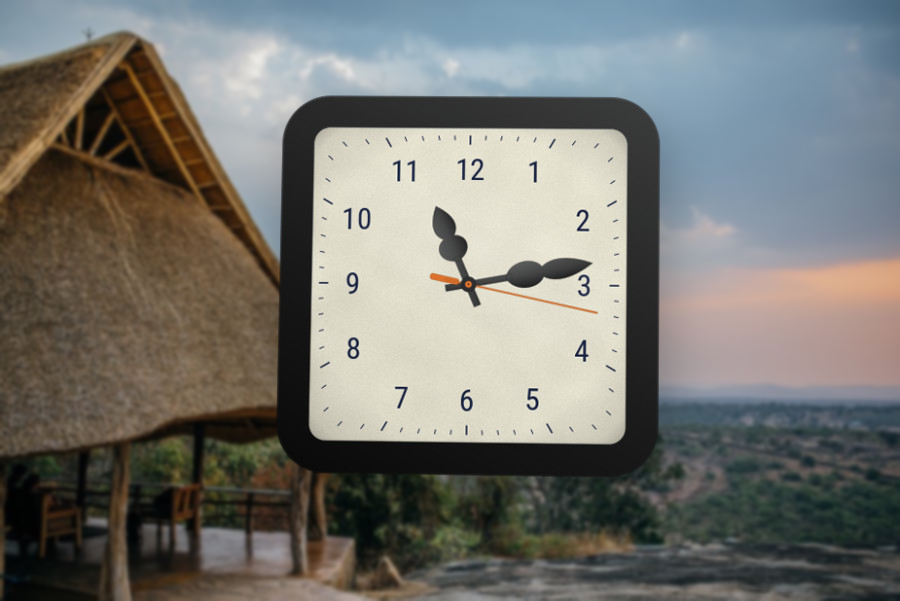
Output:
11 h 13 min 17 s
